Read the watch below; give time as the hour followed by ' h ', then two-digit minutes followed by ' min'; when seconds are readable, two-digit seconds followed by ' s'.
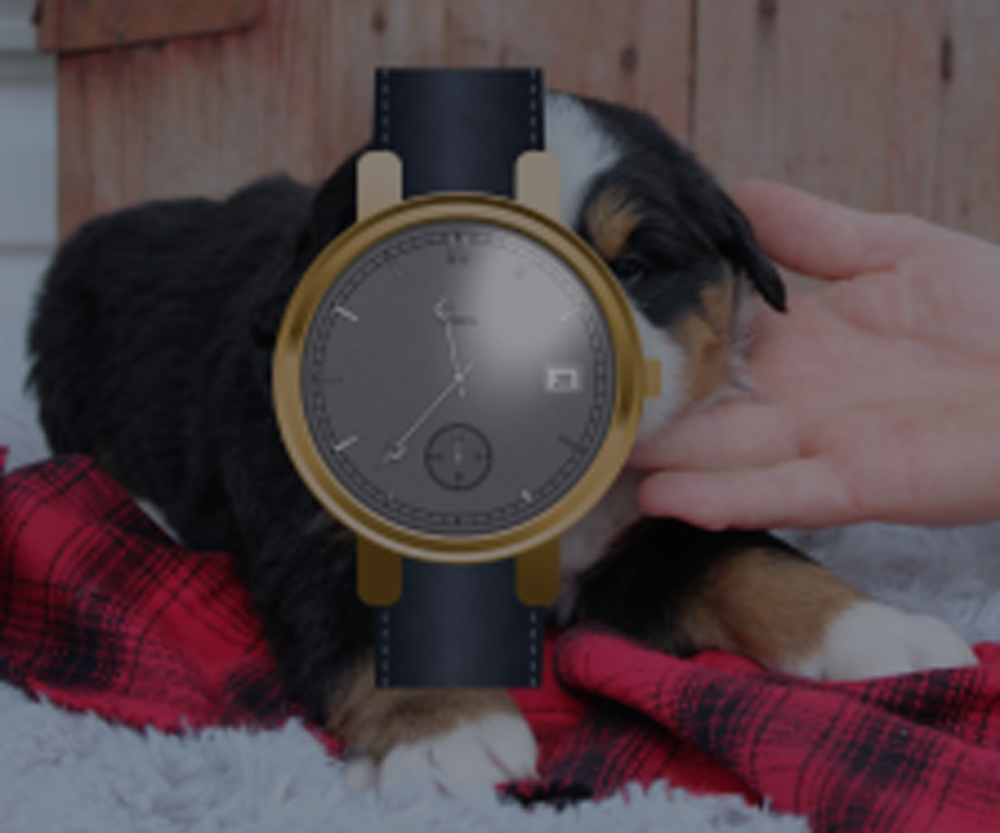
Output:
11 h 37 min
